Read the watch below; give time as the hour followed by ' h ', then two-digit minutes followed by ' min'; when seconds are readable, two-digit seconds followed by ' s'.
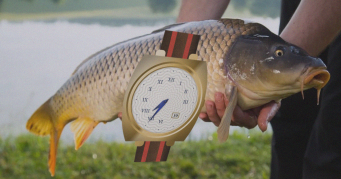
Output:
7 h 35 min
